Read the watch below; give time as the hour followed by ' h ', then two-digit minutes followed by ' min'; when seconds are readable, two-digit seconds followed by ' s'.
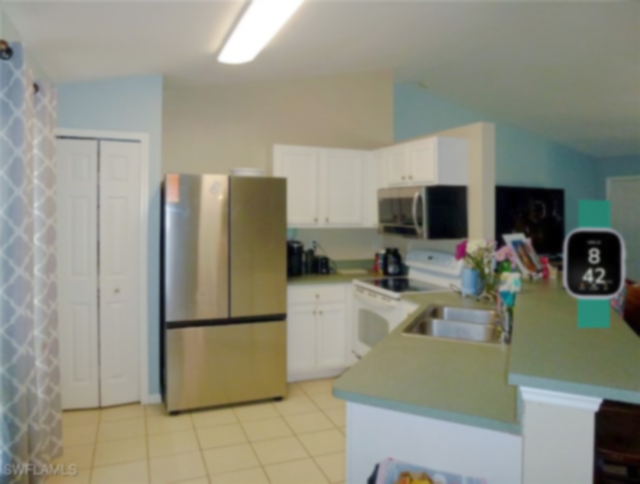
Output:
8 h 42 min
